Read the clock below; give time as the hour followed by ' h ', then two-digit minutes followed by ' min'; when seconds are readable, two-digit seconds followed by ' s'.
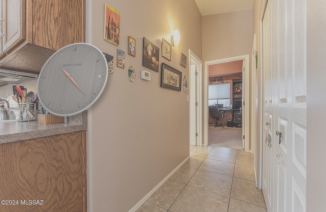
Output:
10 h 22 min
